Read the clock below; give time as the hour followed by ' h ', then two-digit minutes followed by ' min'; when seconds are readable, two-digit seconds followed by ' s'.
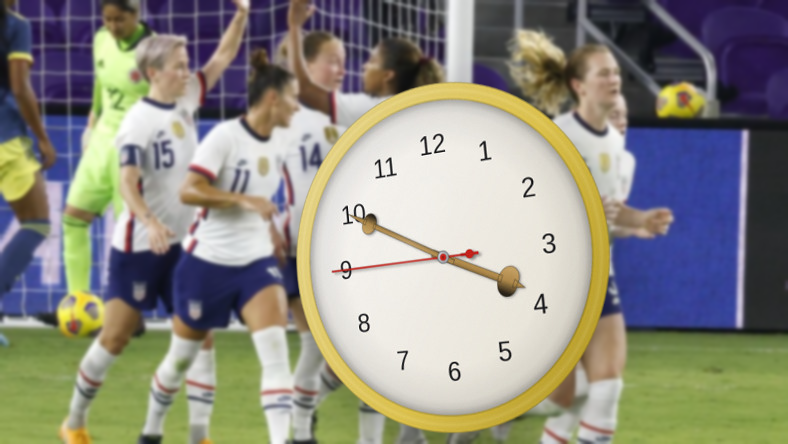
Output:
3 h 49 min 45 s
